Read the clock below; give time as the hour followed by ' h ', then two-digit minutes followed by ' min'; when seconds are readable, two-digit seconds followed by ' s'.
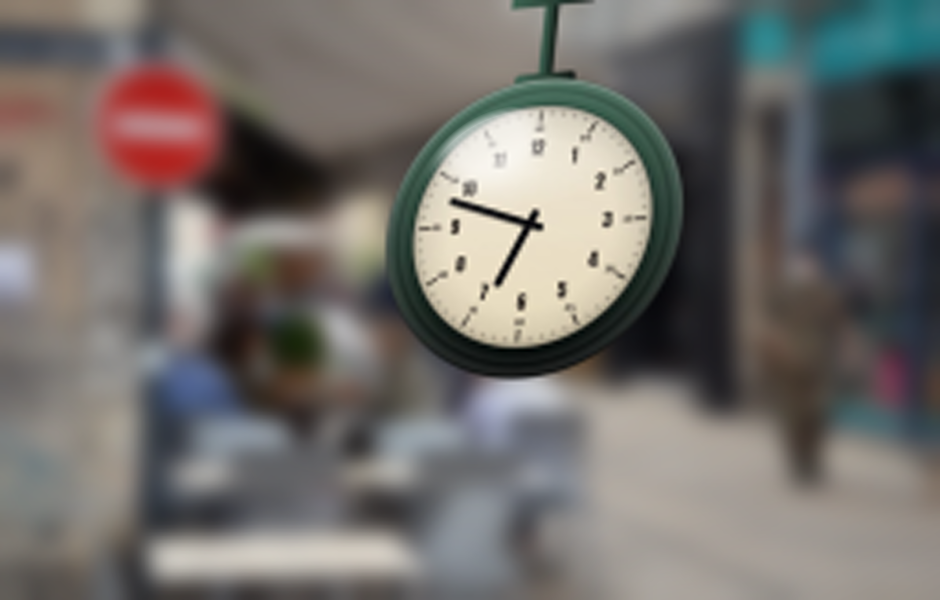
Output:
6 h 48 min
